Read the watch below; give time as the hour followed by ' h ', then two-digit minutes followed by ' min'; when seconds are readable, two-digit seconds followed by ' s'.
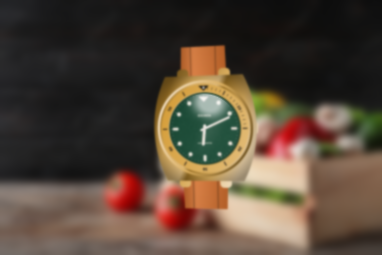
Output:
6 h 11 min
